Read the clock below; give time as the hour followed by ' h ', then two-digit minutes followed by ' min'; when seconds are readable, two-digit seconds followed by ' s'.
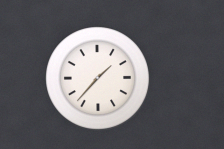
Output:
1 h 37 min
